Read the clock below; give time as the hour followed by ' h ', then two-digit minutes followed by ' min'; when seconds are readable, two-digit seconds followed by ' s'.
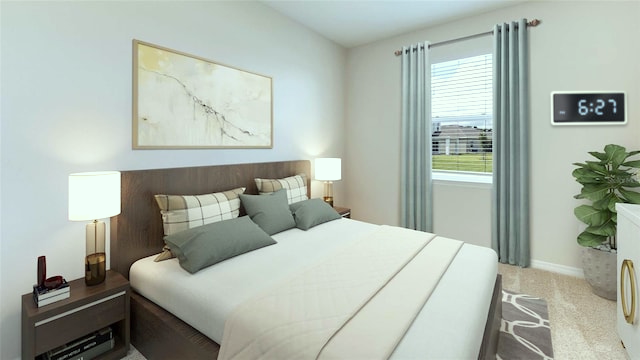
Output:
6 h 27 min
